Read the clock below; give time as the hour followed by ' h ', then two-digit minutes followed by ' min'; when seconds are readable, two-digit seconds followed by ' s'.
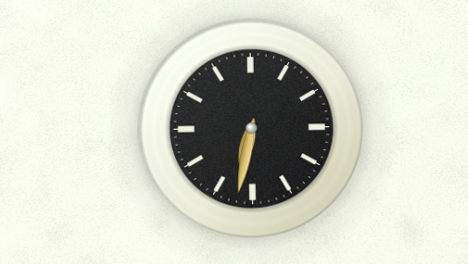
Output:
6 h 32 min
